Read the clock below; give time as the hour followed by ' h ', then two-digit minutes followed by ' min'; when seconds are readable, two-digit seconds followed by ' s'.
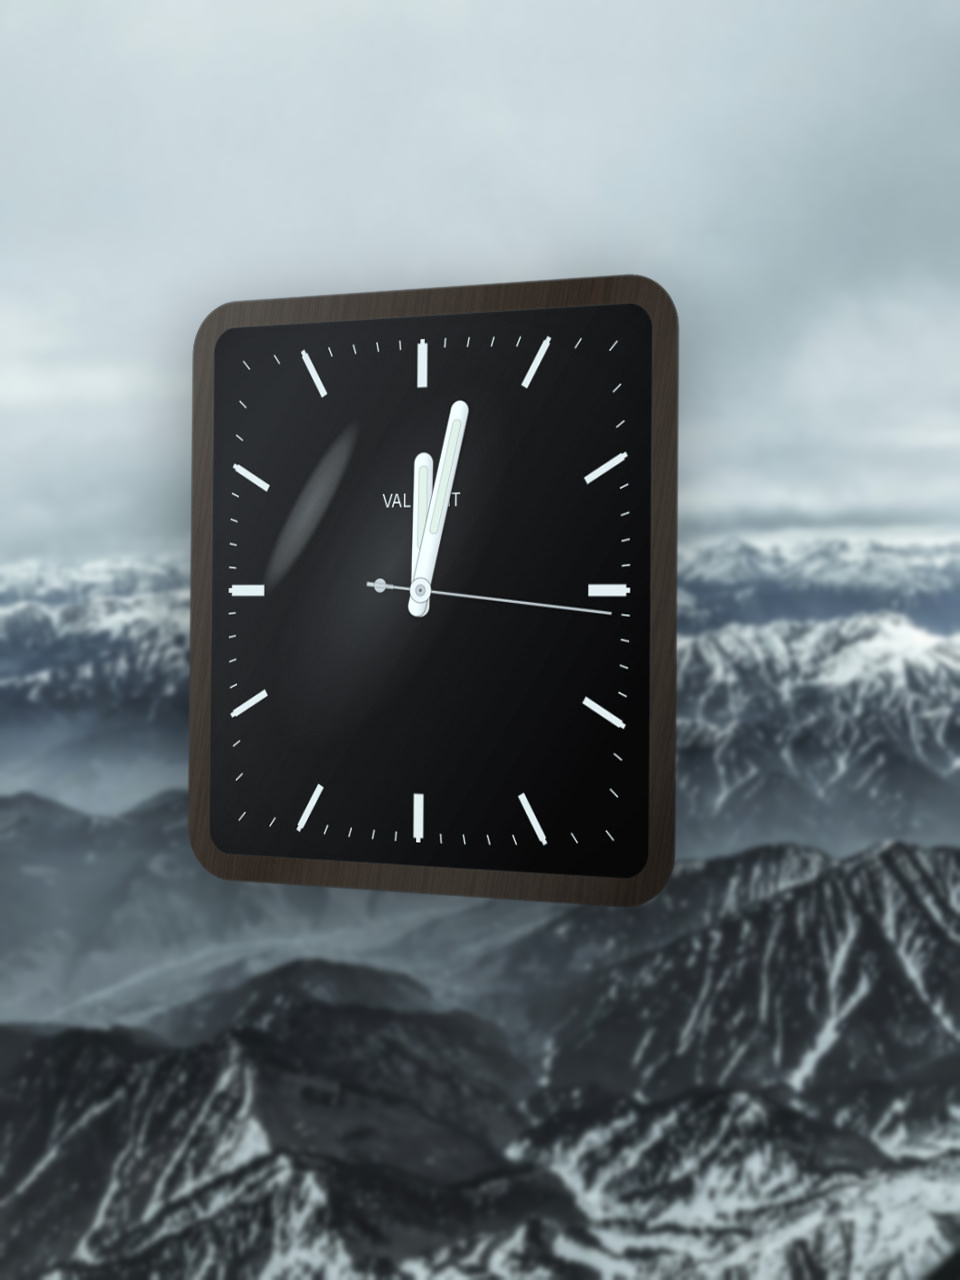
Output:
12 h 02 min 16 s
